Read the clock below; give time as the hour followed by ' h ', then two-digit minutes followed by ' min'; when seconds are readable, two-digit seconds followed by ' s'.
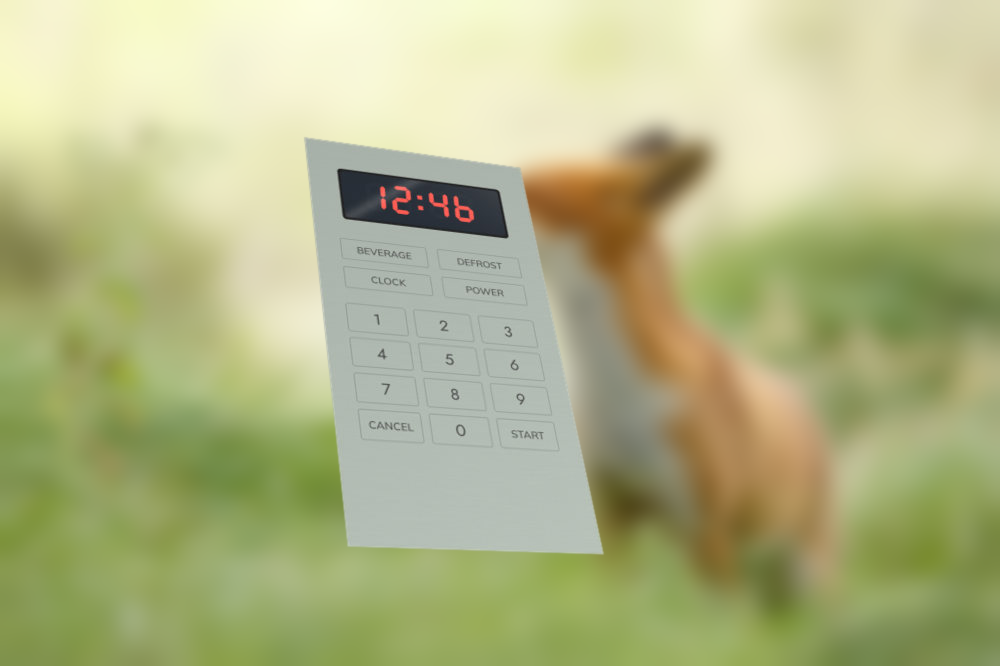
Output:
12 h 46 min
